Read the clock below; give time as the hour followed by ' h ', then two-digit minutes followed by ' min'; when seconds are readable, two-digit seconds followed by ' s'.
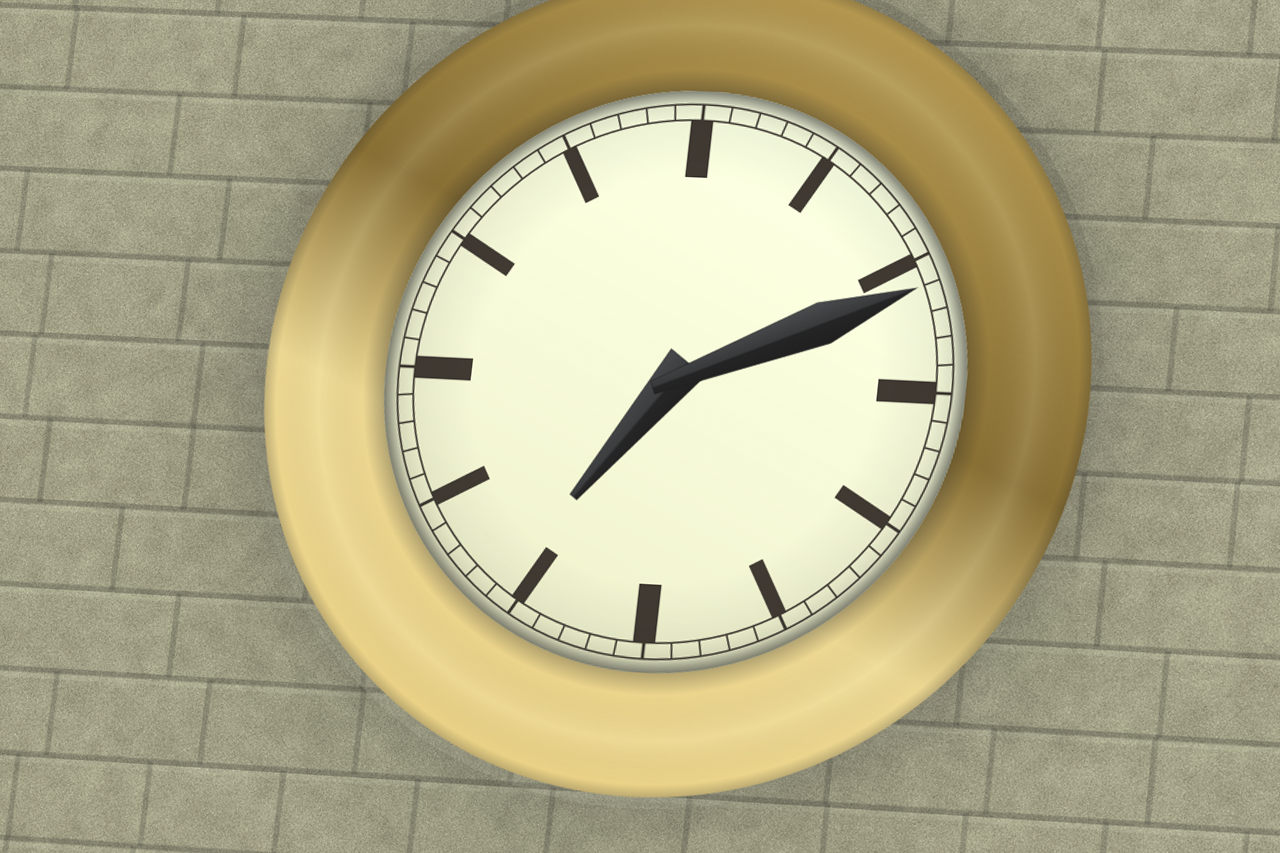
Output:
7 h 11 min
